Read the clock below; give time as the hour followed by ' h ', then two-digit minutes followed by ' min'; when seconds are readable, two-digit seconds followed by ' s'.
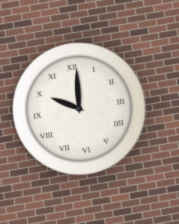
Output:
10 h 01 min
